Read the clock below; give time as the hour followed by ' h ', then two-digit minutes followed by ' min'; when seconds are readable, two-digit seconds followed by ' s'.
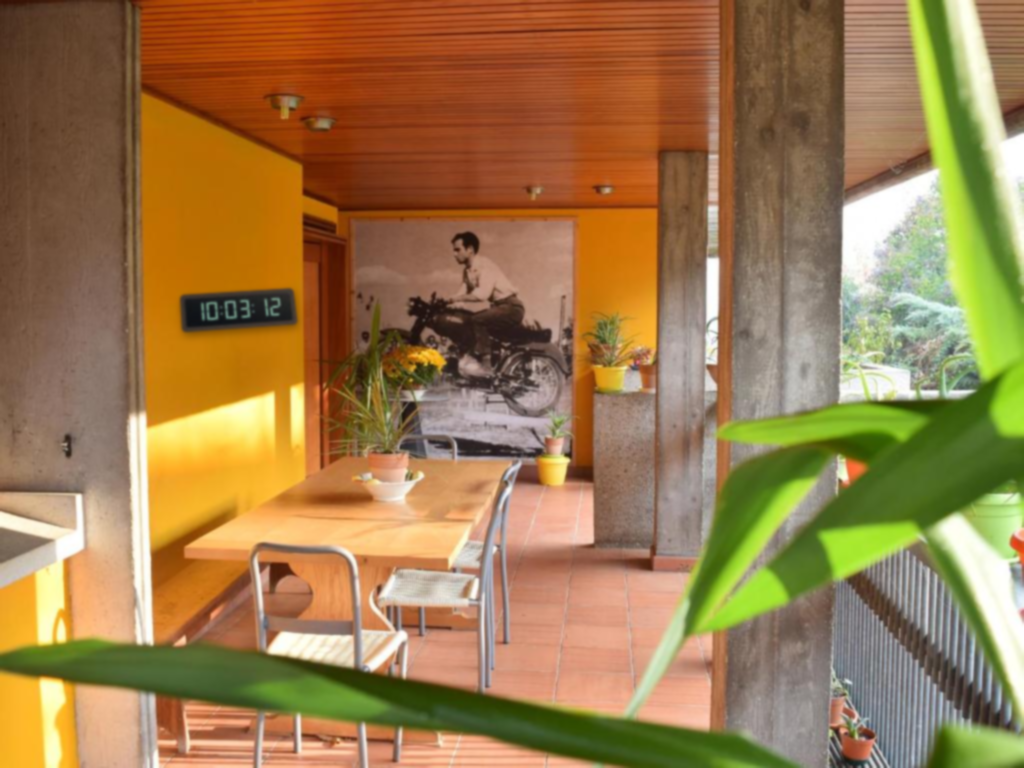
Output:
10 h 03 min 12 s
